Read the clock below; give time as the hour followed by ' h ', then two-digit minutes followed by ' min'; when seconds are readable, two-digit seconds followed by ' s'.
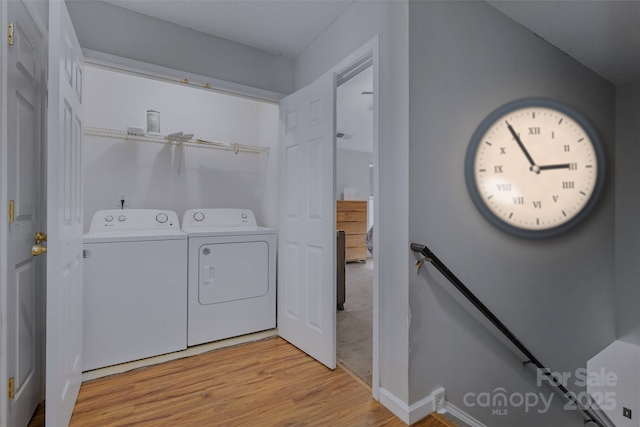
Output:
2 h 55 min
